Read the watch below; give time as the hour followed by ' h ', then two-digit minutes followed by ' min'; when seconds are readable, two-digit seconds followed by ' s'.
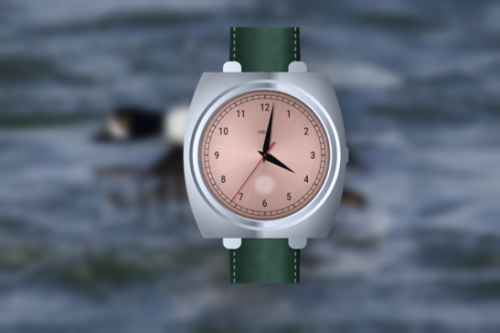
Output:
4 h 01 min 36 s
